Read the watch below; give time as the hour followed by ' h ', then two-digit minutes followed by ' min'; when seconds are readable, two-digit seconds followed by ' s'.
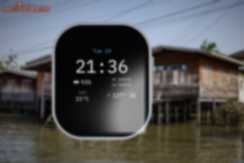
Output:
21 h 36 min
